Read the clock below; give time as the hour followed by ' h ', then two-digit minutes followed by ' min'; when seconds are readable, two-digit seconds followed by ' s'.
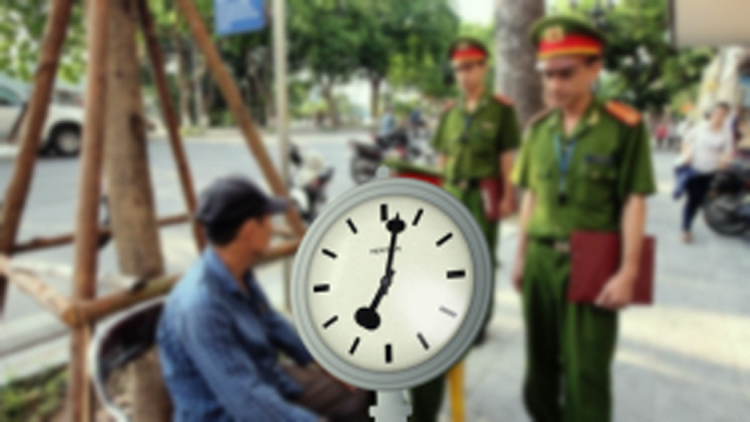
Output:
7 h 02 min
